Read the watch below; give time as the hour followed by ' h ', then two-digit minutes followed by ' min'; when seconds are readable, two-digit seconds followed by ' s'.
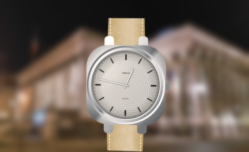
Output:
12 h 47 min
